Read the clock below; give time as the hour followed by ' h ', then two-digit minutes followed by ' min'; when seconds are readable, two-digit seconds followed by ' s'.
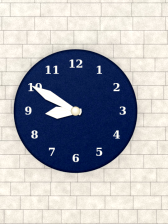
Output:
8 h 50 min
